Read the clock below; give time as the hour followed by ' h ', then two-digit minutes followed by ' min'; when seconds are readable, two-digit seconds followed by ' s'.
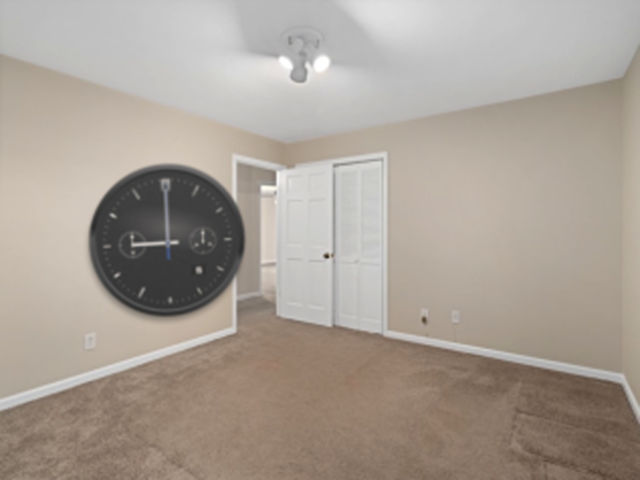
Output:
9 h 00 min
